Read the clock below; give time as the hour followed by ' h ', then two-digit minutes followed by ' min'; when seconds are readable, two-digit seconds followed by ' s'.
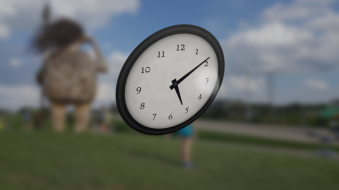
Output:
5 h 09 min
